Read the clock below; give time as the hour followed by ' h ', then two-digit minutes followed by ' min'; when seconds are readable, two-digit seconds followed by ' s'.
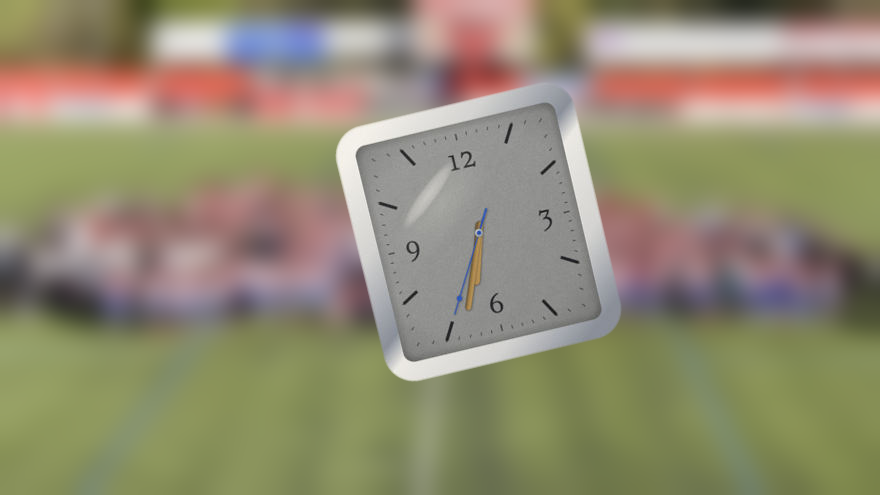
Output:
6 h 33 min 35 s
